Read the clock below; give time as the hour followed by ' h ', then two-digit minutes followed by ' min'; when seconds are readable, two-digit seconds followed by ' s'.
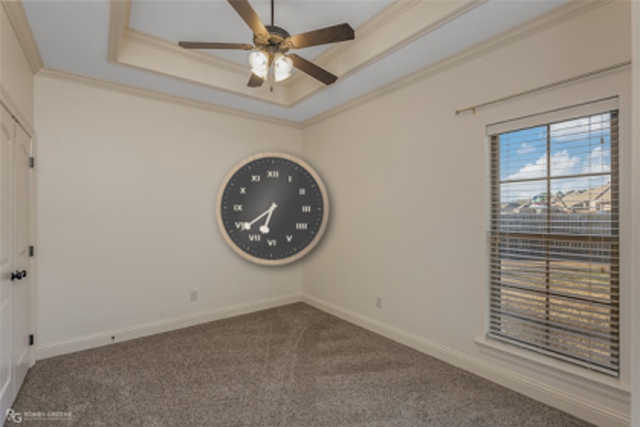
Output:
6 h 39 min
